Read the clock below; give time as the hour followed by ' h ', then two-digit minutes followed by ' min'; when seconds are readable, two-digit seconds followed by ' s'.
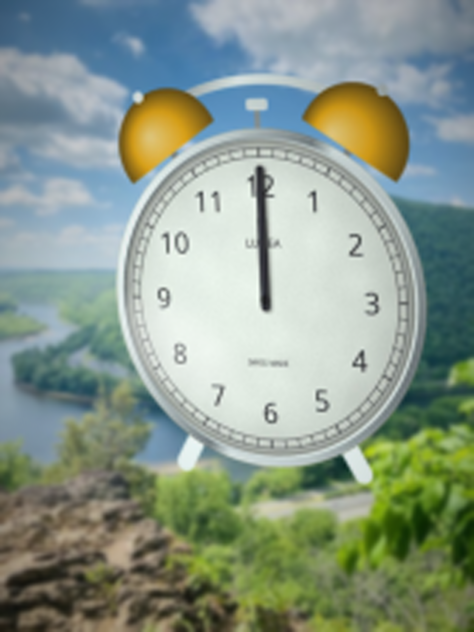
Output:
12 h 00 min
